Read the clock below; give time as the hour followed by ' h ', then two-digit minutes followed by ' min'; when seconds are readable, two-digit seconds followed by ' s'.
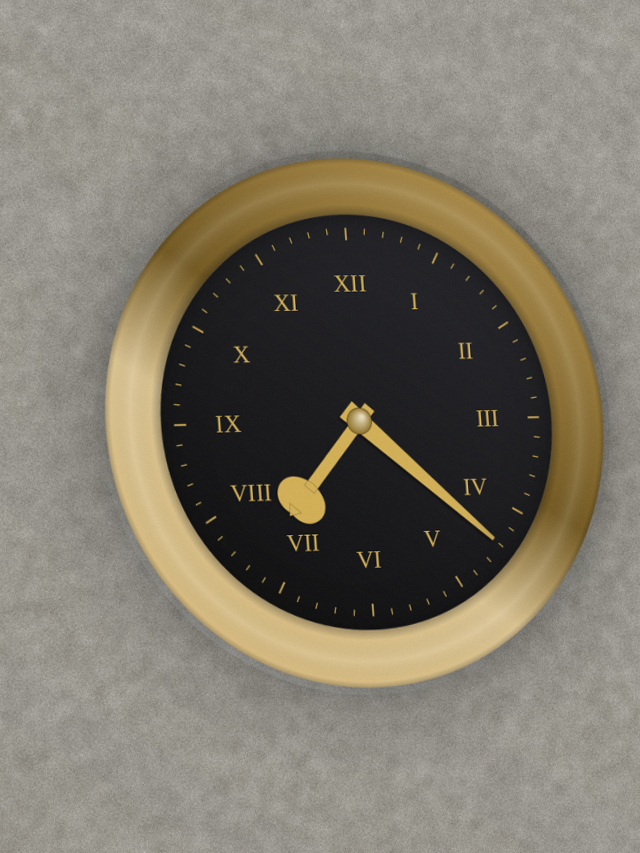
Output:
7 h 22 min
